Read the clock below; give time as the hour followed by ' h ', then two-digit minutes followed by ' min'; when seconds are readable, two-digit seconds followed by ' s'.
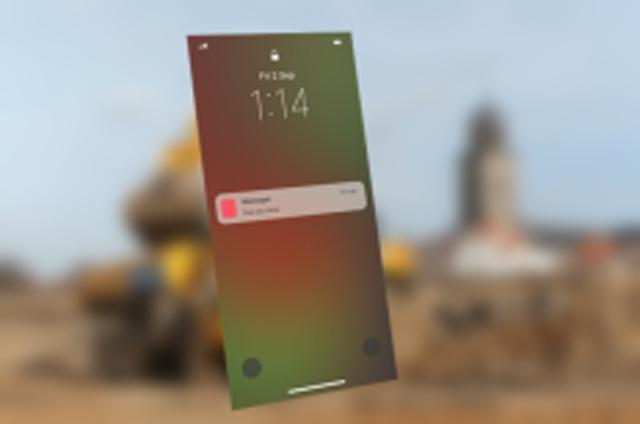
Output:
1 h 14 min
